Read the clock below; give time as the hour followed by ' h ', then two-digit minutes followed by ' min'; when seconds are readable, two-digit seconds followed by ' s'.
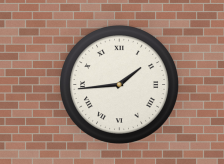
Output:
1 h 44 min
